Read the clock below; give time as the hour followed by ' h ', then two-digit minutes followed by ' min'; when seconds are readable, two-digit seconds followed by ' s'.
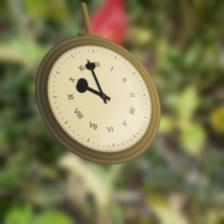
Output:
9 h 58 min
